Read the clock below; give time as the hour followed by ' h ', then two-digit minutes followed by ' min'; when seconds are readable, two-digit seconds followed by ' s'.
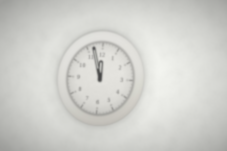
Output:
11 h 57 min
